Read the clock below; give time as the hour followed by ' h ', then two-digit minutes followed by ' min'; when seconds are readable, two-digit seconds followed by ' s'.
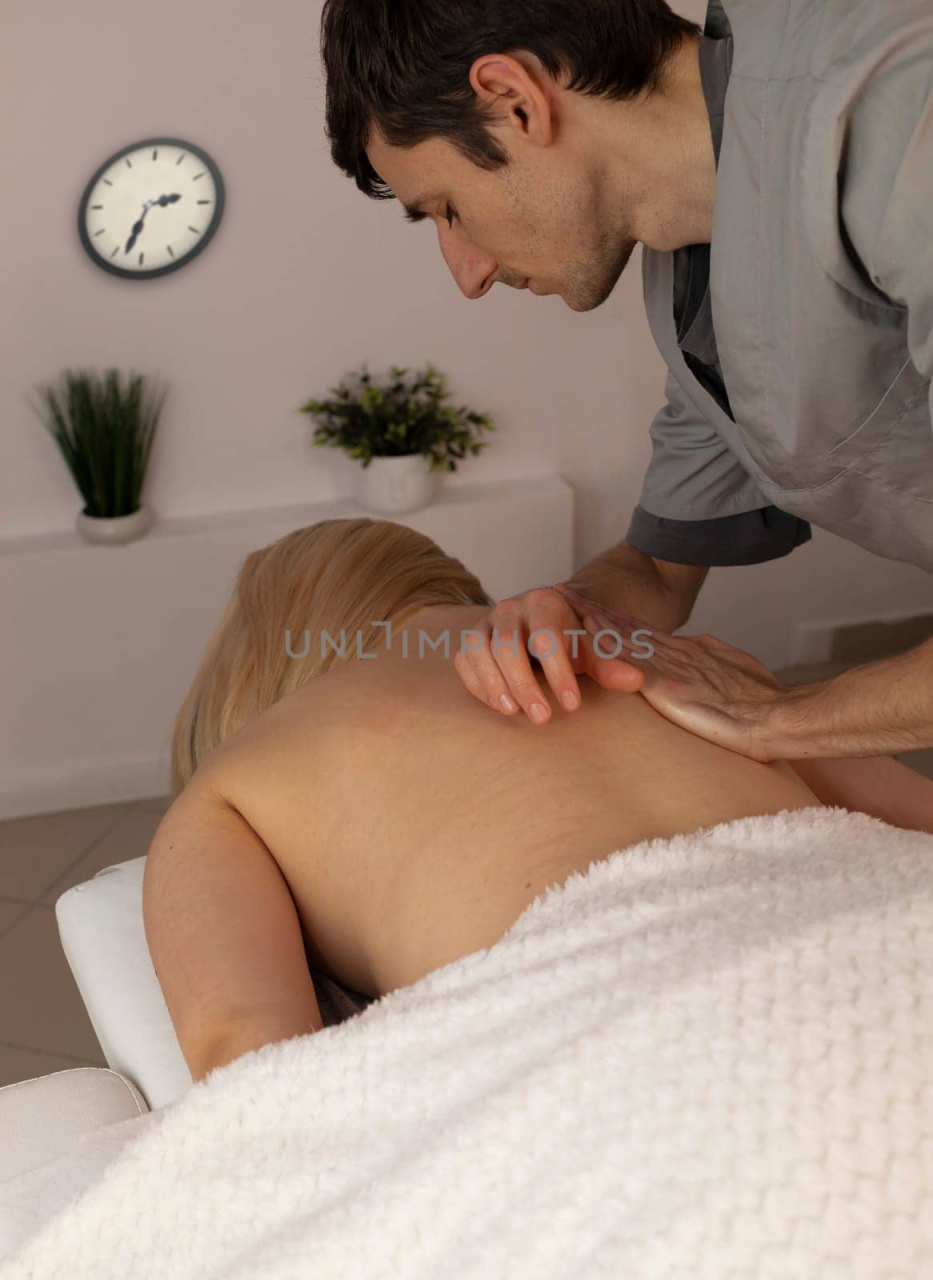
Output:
2 h 33 min
